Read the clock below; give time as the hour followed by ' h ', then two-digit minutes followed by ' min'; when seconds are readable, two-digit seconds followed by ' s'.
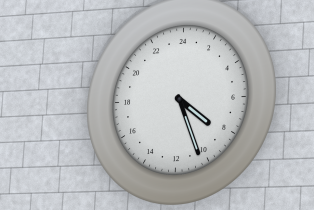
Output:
8 h 26 min
